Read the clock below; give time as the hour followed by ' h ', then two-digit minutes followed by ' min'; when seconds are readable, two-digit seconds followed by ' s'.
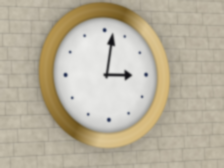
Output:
3 h 02 min
